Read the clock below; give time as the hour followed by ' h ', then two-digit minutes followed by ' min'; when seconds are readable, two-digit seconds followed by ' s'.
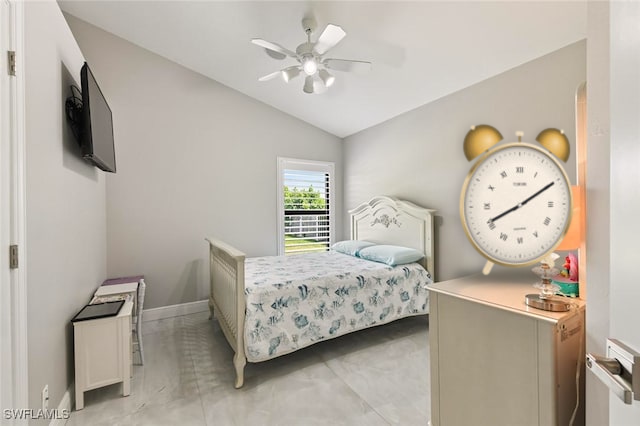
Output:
8 h 10 min
